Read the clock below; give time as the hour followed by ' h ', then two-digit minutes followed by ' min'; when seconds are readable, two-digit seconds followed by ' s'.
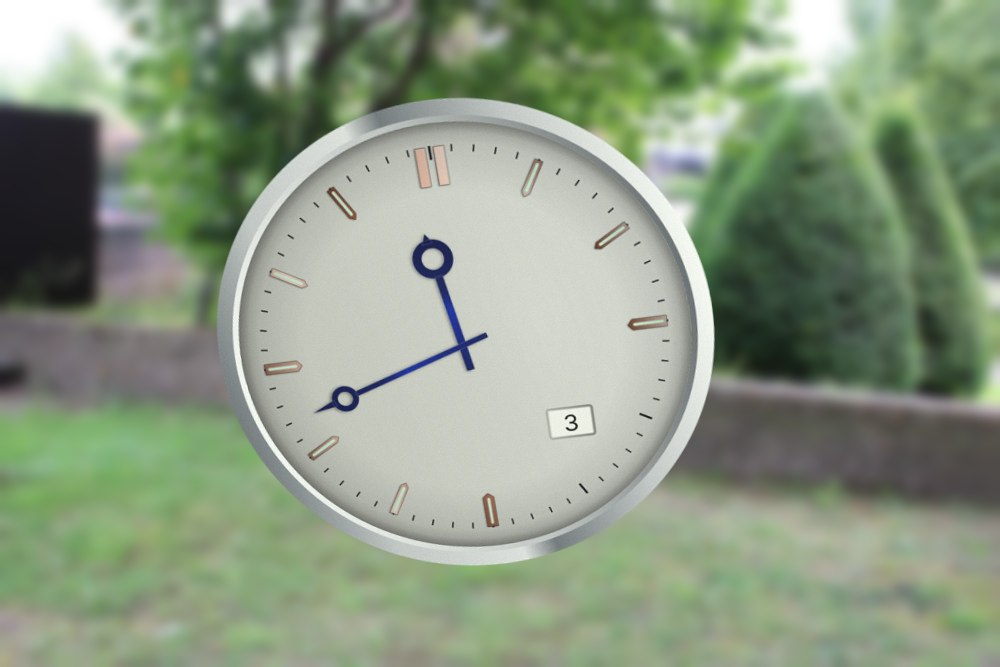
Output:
11 h 42 min
